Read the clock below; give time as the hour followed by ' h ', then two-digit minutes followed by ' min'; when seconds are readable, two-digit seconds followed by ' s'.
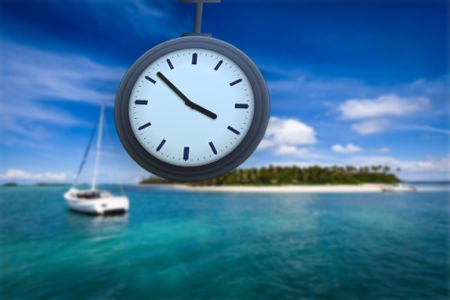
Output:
3 h 52 min
